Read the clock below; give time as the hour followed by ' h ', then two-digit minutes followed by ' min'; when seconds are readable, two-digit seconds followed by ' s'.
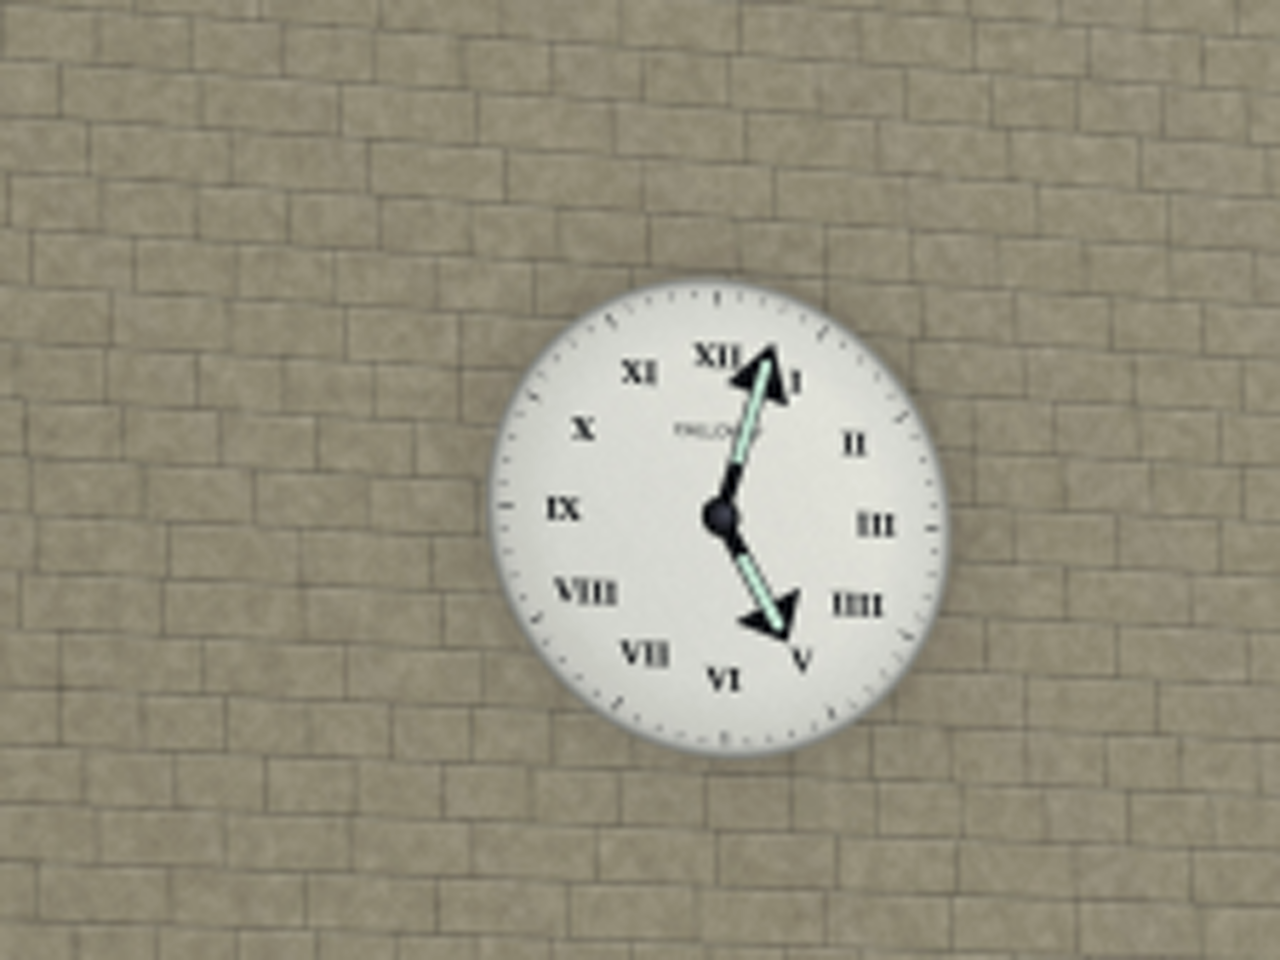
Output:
5 h 03 min
